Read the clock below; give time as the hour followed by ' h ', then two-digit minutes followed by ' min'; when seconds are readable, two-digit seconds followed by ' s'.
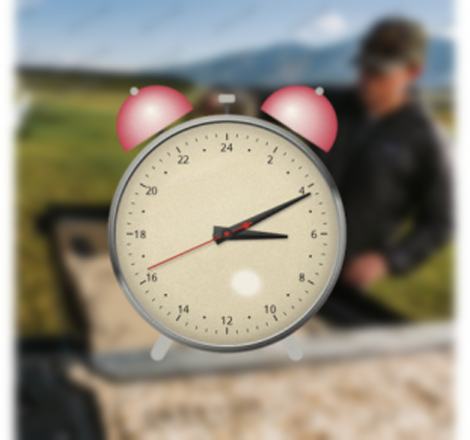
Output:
6 h 10 min 41 s
